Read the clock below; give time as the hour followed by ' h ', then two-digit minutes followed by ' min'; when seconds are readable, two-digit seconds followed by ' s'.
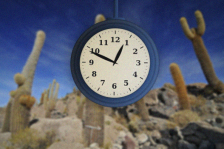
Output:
12 h 49 min
